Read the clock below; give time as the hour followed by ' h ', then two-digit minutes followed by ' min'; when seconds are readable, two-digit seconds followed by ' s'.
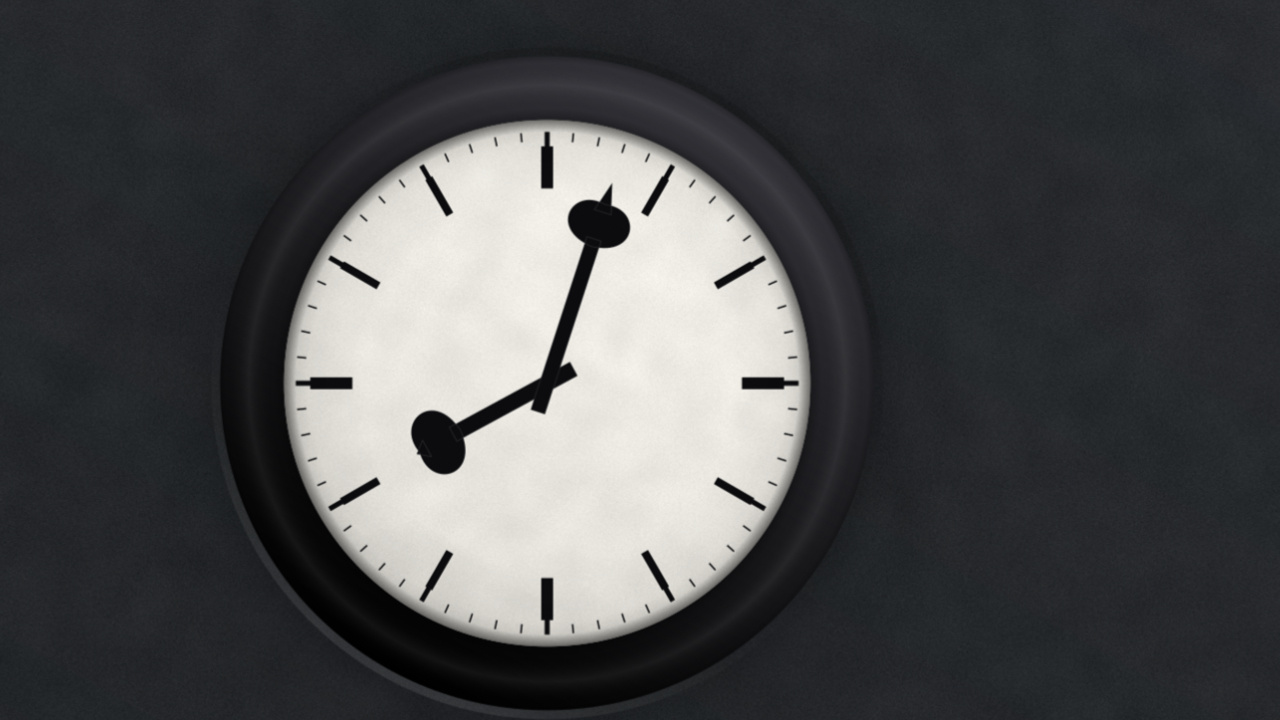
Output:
8 h 03 min
